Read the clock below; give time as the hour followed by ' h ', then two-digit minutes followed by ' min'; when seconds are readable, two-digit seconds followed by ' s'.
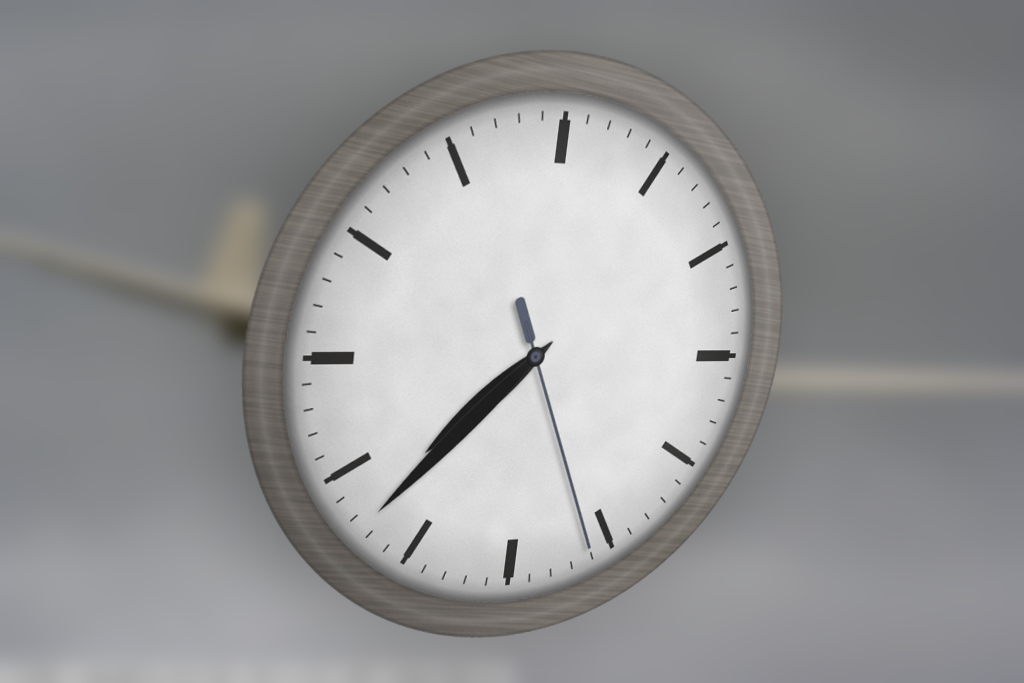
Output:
7 h 37 min 26 s
